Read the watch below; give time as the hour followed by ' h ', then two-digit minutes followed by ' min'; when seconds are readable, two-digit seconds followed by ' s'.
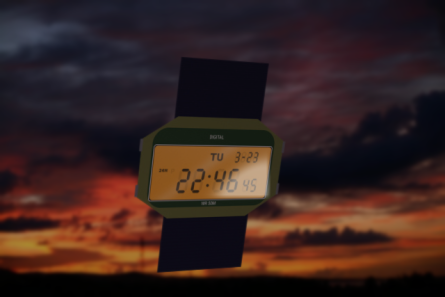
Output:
22 h 46 min 45 s
